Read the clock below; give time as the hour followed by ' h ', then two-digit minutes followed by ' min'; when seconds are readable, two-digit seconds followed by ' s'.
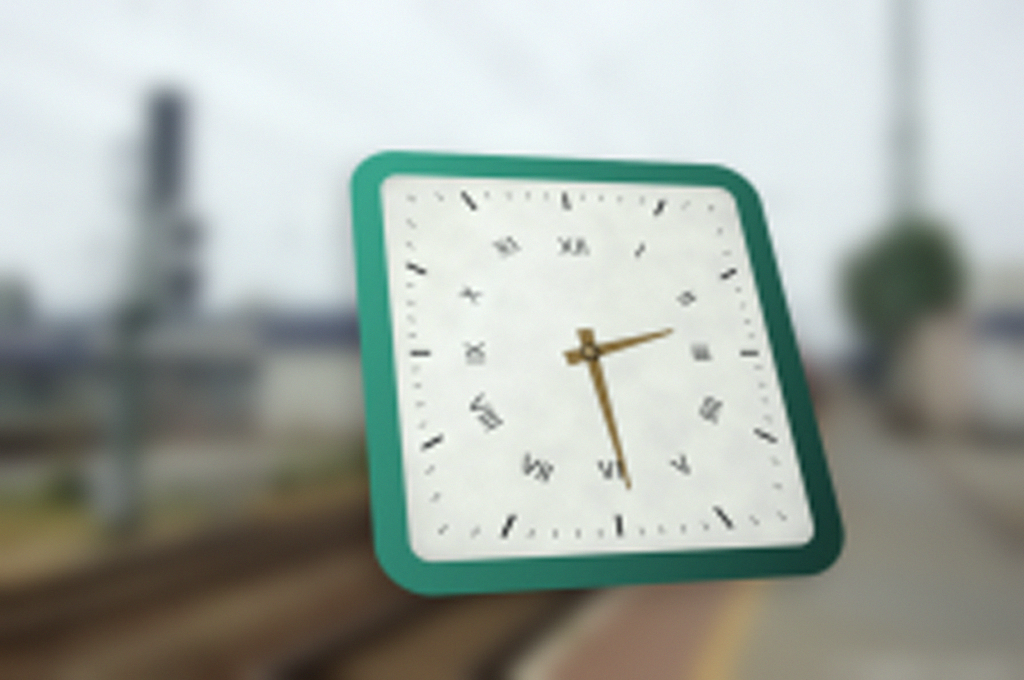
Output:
2 h 29 min
